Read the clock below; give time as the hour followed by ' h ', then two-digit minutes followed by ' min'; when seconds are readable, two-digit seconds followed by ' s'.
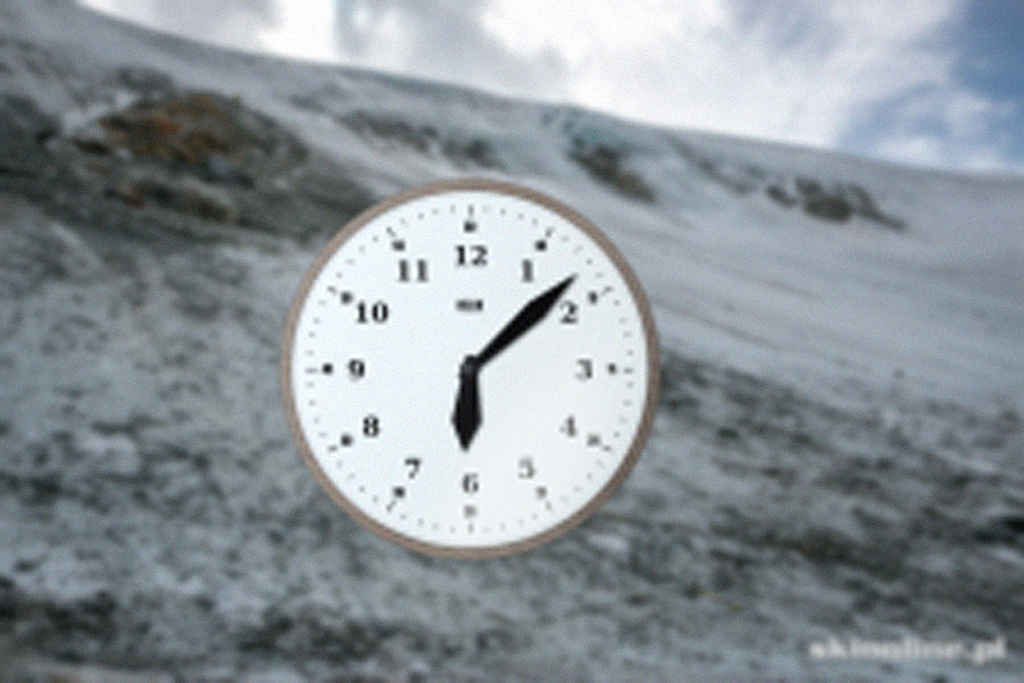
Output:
6 h 08 min
